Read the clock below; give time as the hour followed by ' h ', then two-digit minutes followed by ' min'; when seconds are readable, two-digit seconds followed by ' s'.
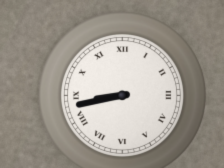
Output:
8 h 43 min
